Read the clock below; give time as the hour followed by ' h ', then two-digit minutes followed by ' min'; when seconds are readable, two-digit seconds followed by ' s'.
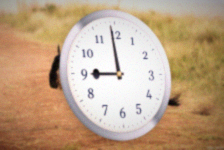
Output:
8 h 59 min
